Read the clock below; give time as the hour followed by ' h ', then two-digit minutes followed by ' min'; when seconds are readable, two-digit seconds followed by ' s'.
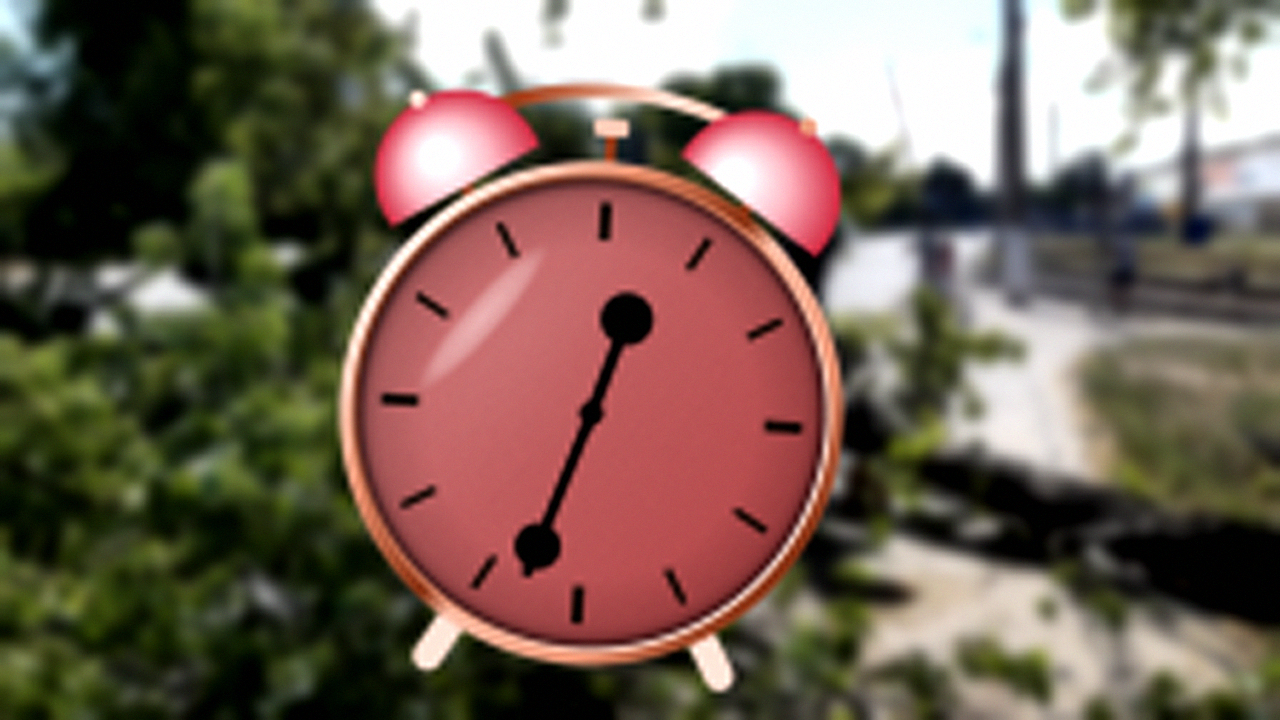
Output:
12 h 33 min
